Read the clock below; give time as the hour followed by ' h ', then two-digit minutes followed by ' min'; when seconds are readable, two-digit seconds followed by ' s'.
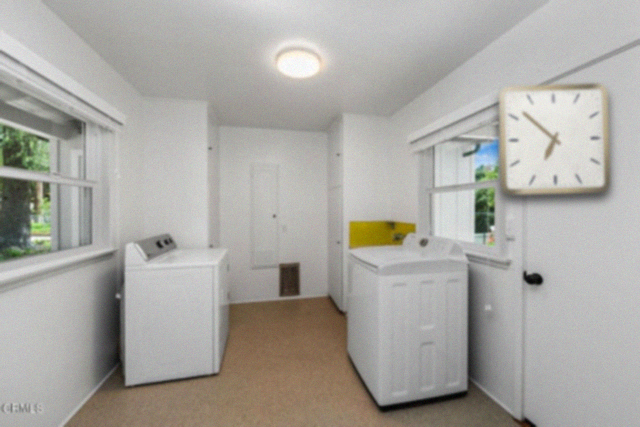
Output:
6 h 52 min
